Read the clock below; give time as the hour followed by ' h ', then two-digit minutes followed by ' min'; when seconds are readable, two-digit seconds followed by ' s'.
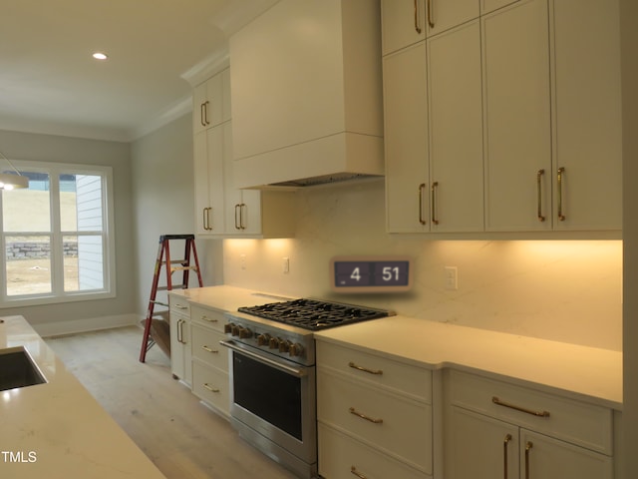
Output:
4 h 51 min
